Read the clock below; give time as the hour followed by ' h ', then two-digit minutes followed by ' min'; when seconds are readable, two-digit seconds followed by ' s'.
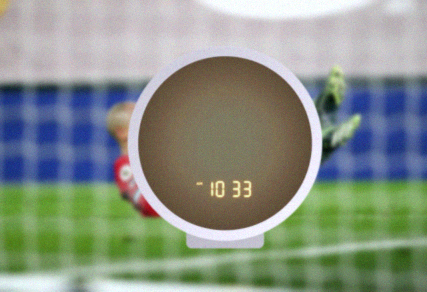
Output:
10 h 33 min
